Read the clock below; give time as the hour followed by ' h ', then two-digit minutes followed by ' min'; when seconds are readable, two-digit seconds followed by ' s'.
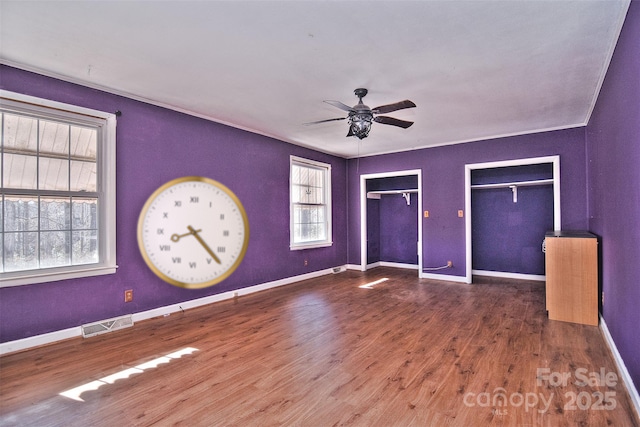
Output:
8 h 23 min
